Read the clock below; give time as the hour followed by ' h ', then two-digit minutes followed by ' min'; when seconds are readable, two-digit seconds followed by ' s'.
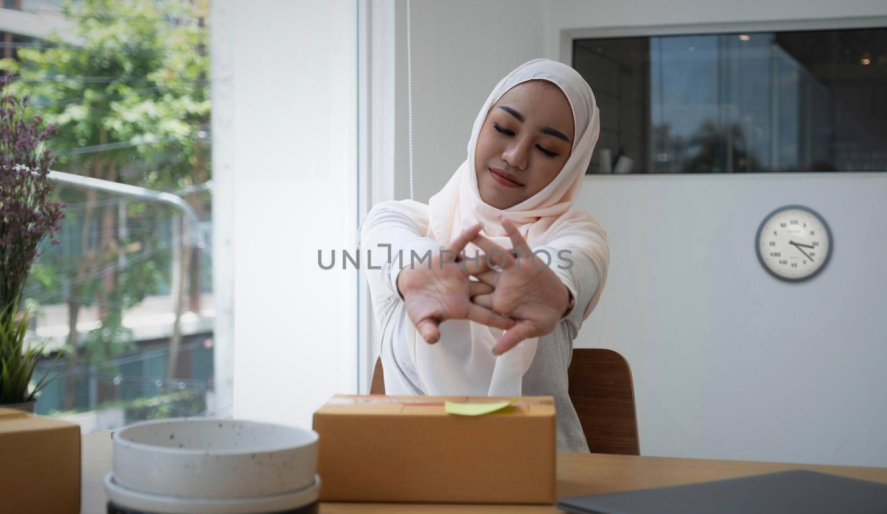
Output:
3 h 22 min
